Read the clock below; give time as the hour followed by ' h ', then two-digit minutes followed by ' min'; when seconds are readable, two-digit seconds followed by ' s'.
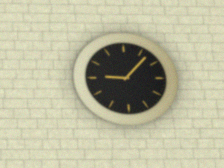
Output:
9 h 07 min
